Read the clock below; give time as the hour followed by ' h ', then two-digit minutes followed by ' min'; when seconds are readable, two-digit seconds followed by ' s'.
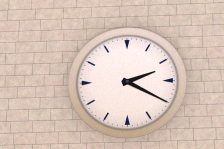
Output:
2 h 20 min
